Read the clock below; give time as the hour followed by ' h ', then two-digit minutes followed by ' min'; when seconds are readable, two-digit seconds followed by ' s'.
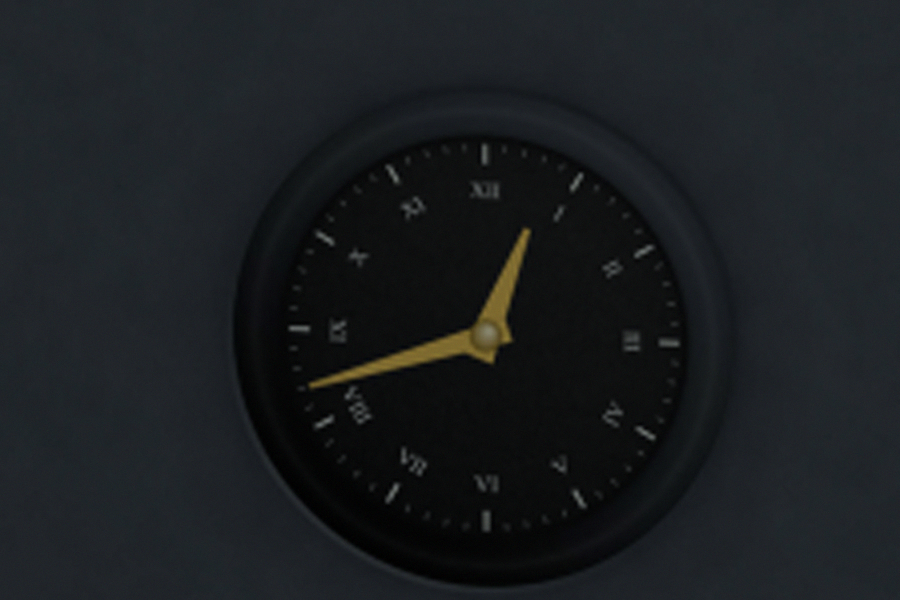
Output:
12 h 42 min
